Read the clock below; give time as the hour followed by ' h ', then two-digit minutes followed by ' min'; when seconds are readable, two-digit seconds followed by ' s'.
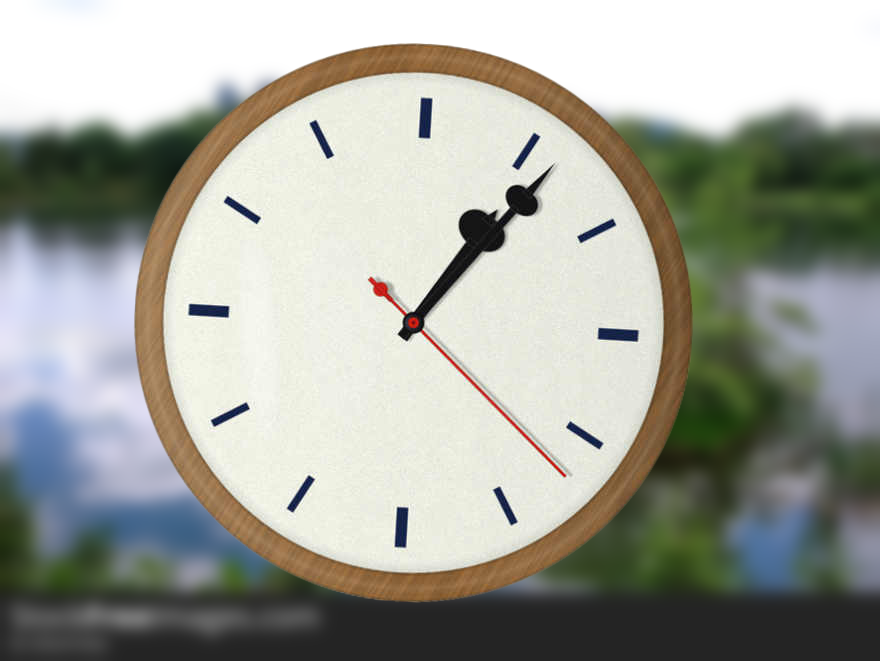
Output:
1 h 06 min 22 s
